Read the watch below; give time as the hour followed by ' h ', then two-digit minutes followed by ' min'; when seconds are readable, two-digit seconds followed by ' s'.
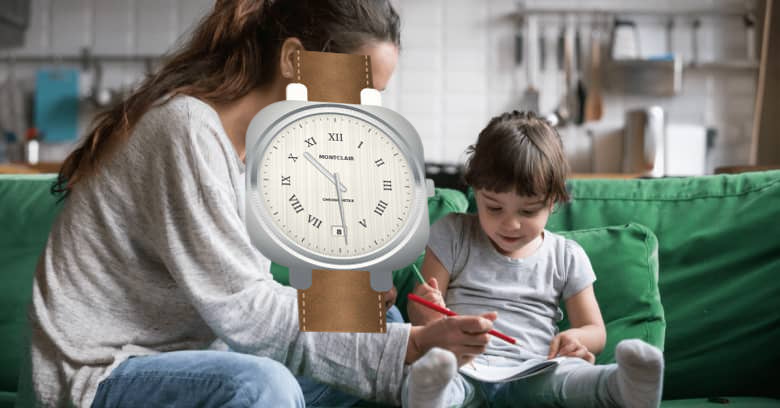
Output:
10 h 29 min
